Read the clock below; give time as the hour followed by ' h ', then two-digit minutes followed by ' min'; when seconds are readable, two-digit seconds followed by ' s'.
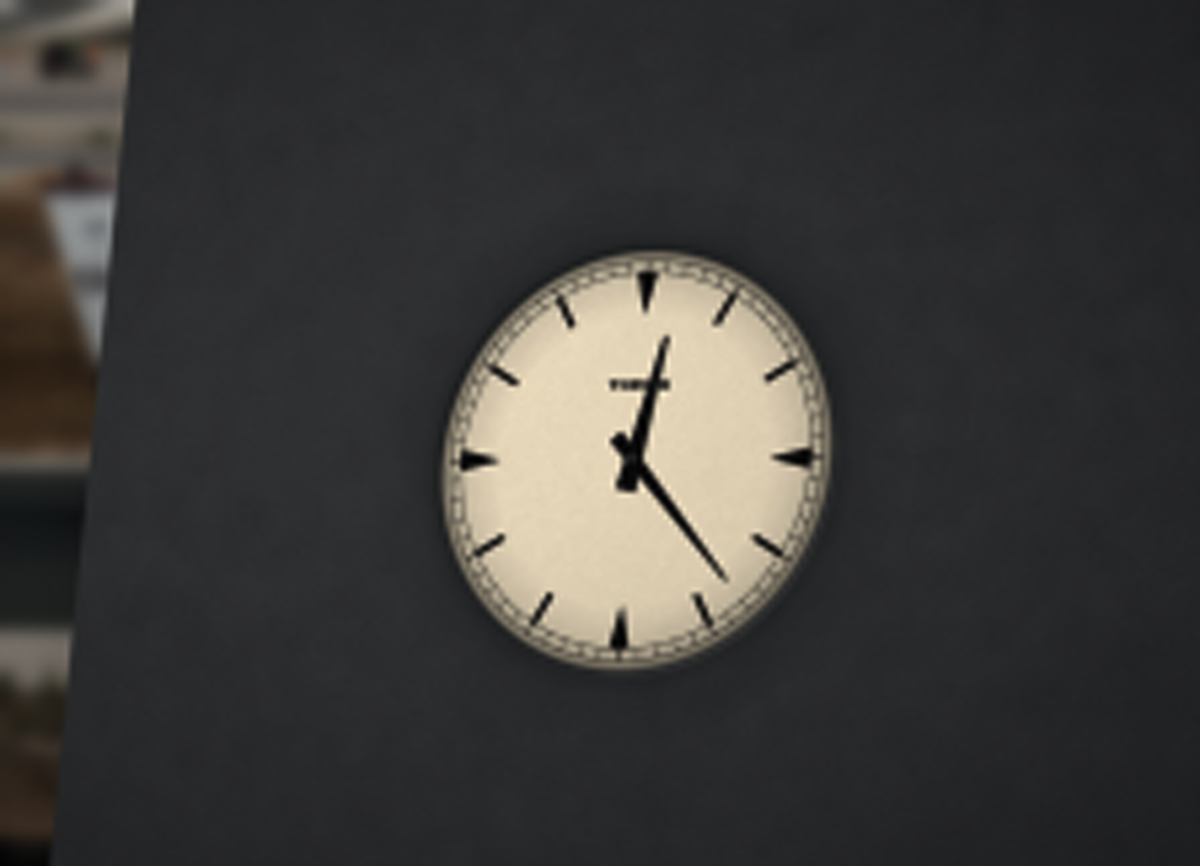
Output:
12 h 23 min
